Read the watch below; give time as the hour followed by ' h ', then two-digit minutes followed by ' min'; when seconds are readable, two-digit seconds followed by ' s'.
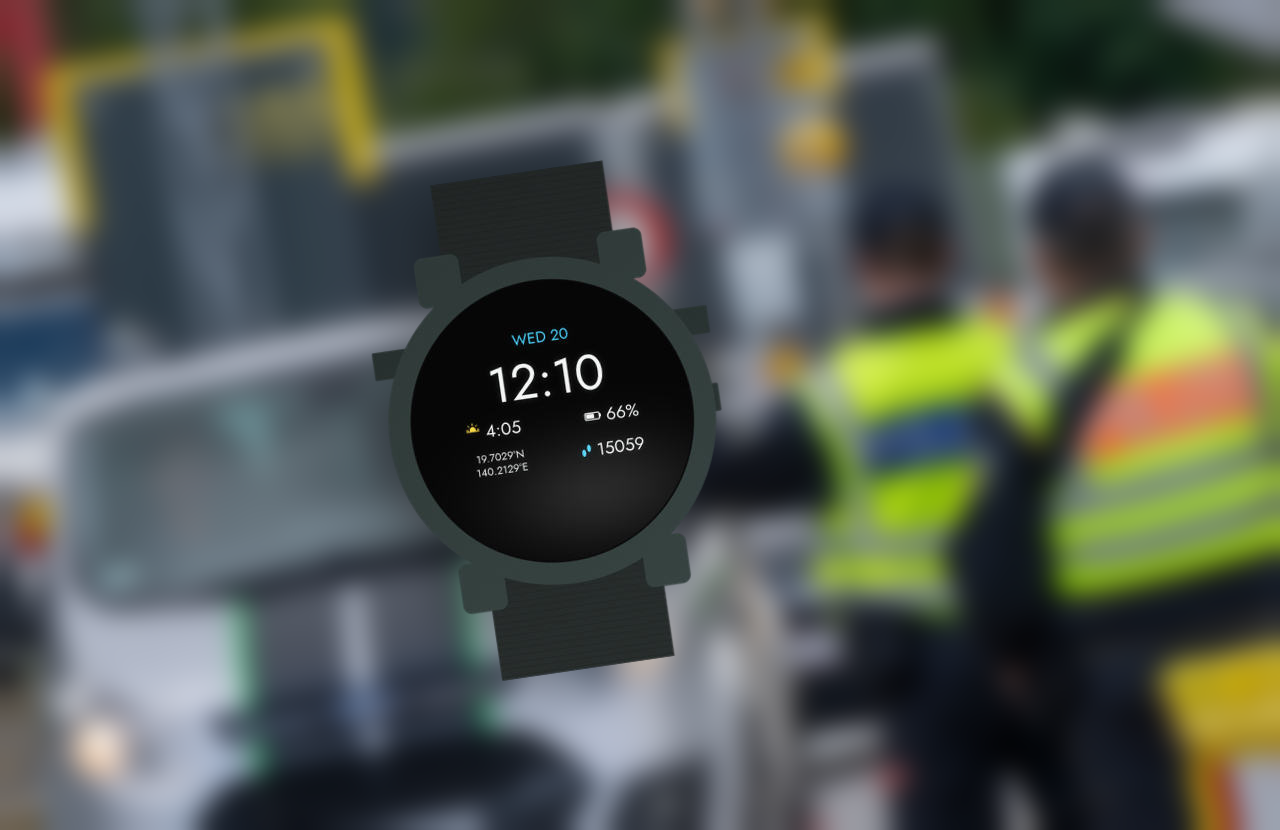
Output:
12 h 10 min
